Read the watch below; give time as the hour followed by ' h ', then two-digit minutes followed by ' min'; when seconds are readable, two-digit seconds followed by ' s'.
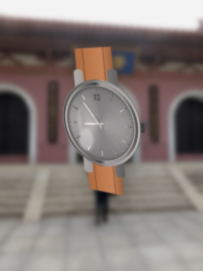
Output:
8 h 54 min
